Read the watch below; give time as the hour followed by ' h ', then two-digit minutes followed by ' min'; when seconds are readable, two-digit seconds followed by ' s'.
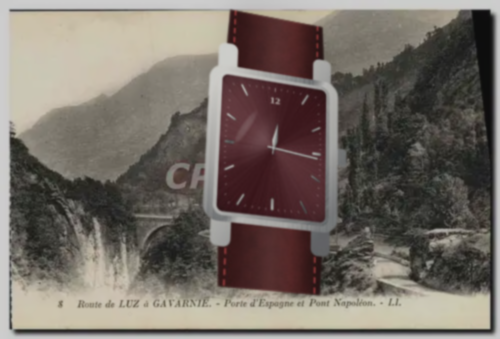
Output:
12 h 16 min
